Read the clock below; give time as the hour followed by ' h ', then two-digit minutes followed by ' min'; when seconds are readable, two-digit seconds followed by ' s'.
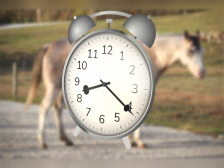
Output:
8 h 21 min
